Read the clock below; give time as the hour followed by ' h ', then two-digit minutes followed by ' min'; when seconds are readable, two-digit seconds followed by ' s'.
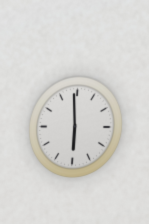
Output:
5 h 59 min
